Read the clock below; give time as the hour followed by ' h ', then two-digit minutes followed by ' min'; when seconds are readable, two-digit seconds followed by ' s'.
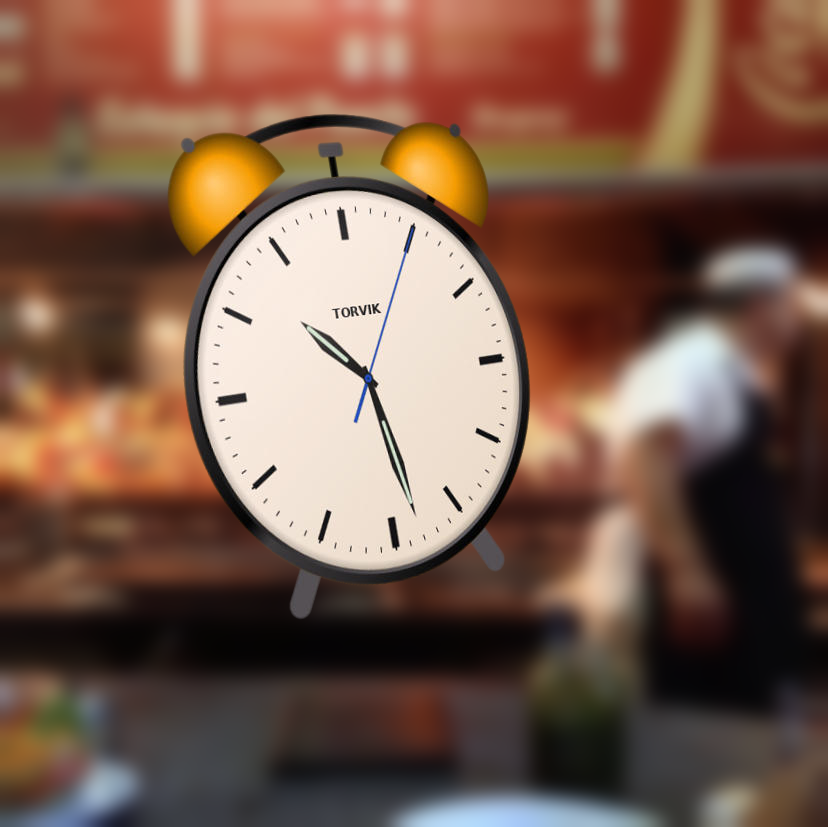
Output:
10 h 28 min 05 s
